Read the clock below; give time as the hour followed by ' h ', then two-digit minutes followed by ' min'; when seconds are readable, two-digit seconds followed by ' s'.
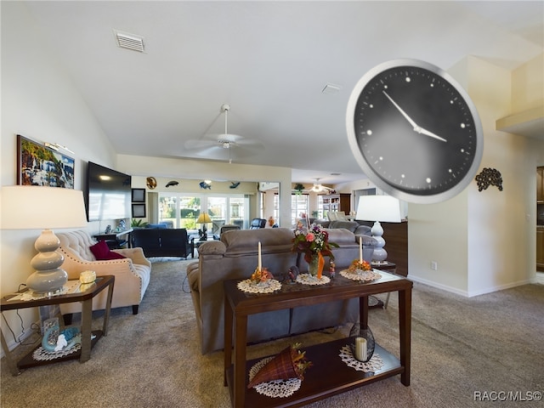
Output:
3 h 54 min
